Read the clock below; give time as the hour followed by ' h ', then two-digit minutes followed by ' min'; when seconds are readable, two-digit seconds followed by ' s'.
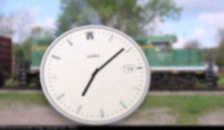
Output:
7 h 09 min
